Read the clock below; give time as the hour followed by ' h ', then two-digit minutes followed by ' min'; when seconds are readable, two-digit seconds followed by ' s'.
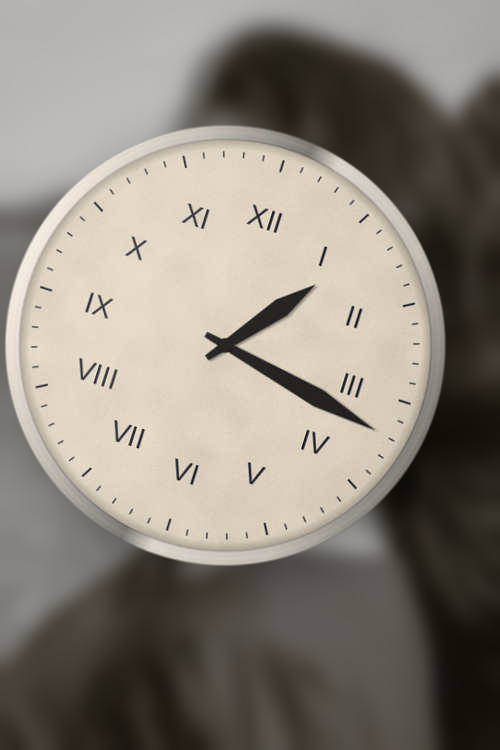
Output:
1 h 17 min
